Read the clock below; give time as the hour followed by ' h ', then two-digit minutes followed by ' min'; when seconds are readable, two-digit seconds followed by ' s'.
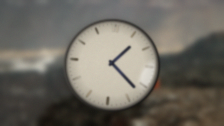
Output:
1 h 22 min
